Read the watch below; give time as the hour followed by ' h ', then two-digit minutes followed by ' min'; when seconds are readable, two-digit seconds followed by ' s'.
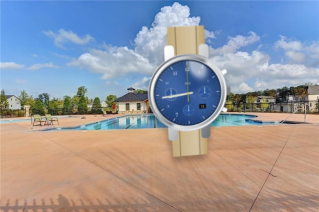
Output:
8 h 44 min
